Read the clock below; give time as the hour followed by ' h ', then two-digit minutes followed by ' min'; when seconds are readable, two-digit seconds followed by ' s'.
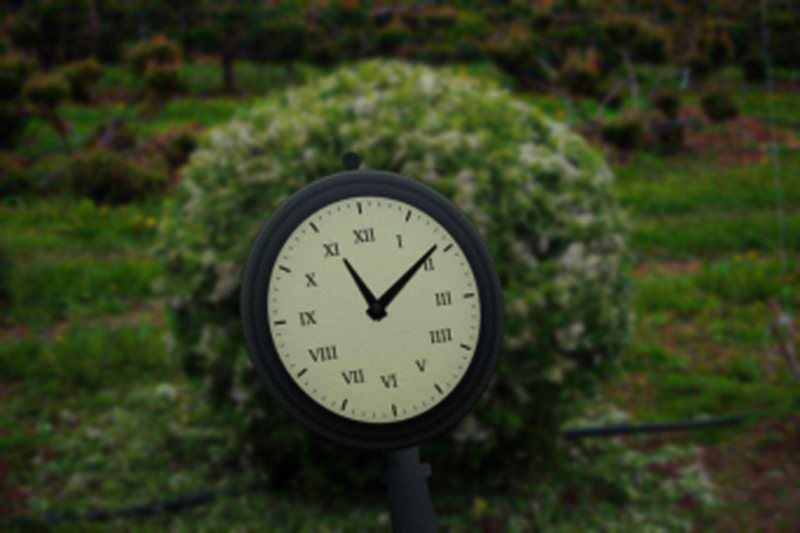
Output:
11 h 09 min
